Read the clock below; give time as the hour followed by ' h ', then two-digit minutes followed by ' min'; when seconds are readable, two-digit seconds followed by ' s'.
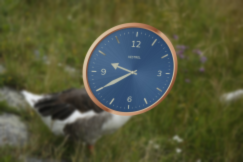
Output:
9 h 40 min
